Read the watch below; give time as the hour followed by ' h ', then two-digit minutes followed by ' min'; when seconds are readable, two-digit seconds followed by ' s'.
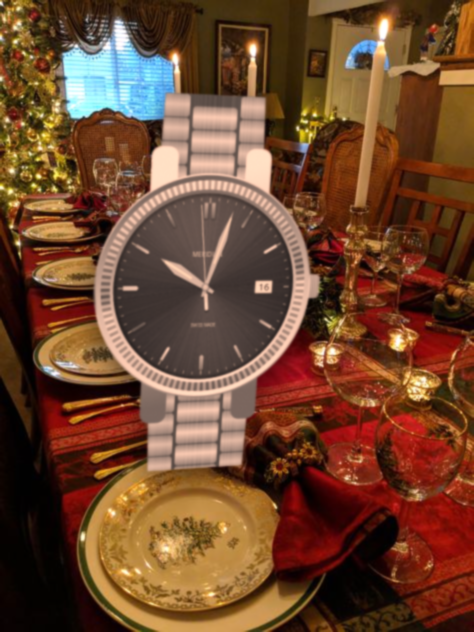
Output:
10 h 02 min 59 s
